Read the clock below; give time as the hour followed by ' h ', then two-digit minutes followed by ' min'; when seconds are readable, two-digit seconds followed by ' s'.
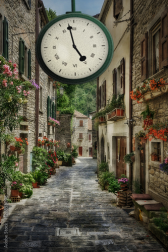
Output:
4 h 58 min
